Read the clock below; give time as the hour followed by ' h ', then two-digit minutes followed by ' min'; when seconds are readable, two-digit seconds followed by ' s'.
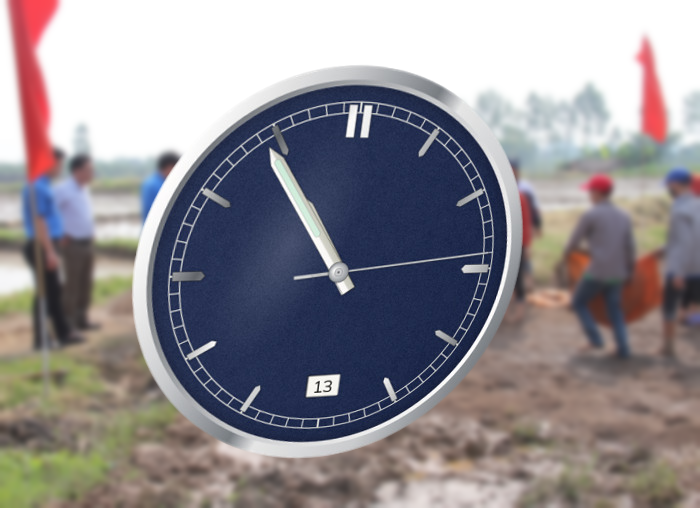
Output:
10 h 54 min 14 s
